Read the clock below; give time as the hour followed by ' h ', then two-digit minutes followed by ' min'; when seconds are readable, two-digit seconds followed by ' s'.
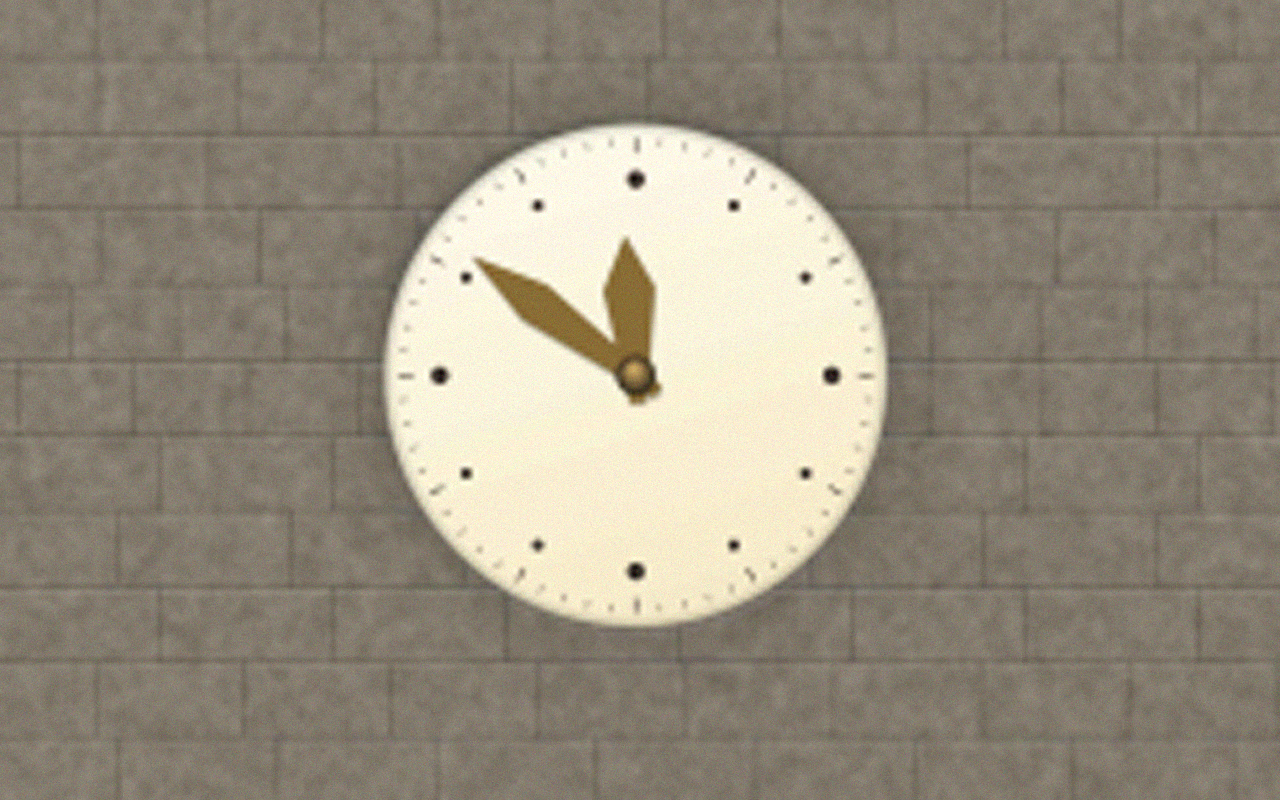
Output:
11 h 51 min
